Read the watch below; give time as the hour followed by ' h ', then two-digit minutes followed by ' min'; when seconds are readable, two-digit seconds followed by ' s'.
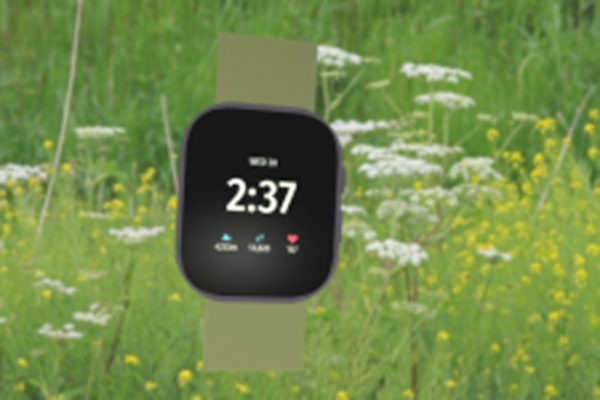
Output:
2 h 37 min
